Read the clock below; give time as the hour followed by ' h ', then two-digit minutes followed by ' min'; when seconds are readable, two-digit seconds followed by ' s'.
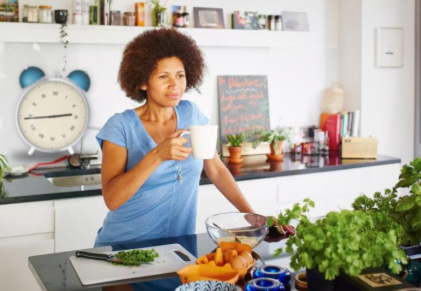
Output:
2 h 44 min
